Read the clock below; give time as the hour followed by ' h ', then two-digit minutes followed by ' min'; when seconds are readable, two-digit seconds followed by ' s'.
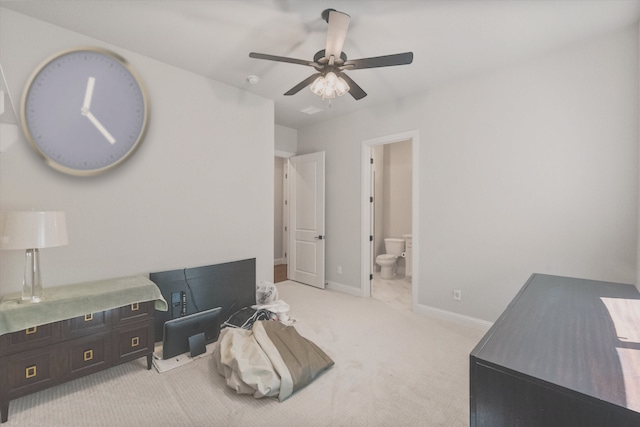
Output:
12 h 23 min
